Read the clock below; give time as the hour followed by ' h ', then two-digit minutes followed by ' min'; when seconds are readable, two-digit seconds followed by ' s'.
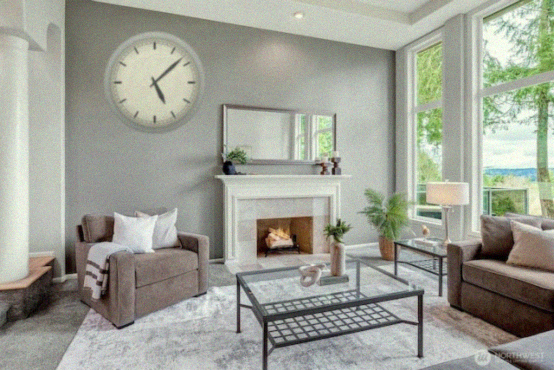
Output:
5 h 08 min
